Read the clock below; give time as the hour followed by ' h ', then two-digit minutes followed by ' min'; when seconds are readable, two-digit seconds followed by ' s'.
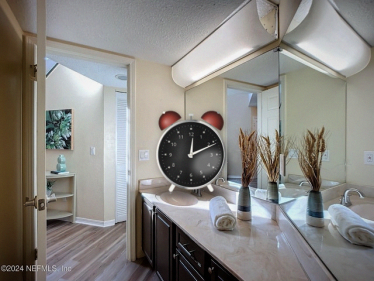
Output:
12 h 11 min
